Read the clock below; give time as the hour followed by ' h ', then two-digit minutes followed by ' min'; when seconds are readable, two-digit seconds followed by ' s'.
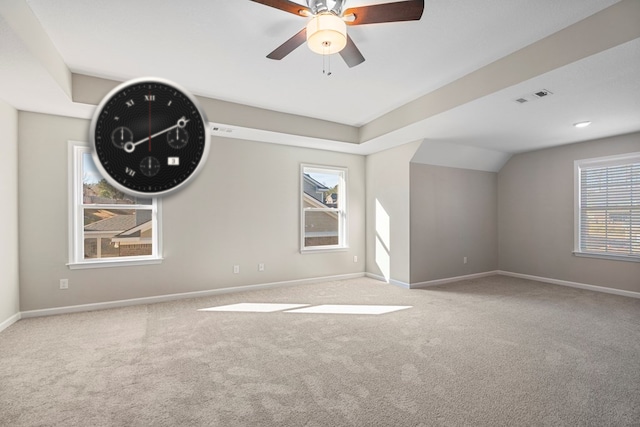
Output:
8 h 11 min
